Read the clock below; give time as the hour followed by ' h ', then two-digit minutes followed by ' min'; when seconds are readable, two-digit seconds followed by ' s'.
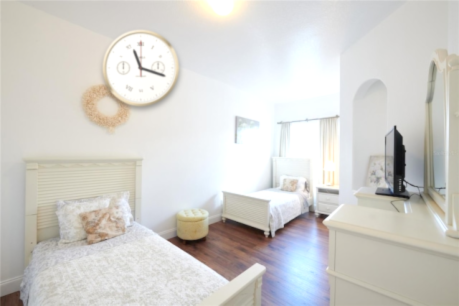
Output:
11 h 18 min
